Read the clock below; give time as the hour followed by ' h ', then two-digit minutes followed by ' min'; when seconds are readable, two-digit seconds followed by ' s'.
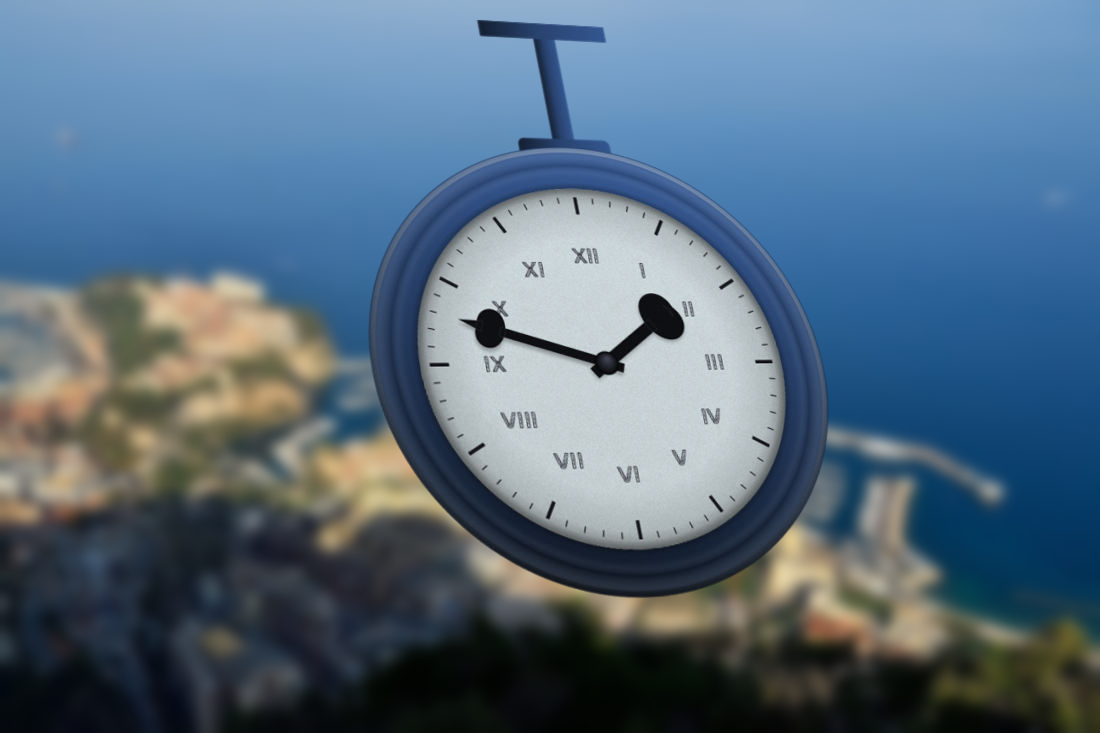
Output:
1 h 48 min
